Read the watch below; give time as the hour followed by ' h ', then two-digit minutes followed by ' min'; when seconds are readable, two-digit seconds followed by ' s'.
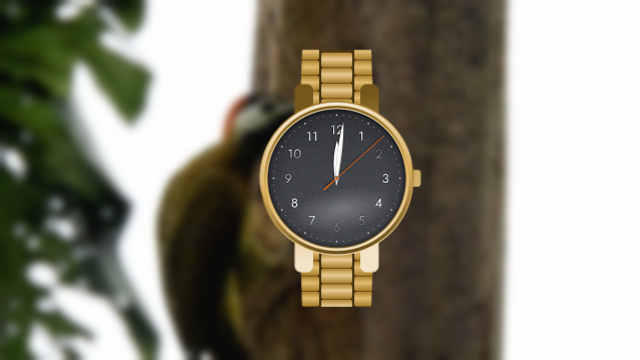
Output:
12 h 01 min 08 s
